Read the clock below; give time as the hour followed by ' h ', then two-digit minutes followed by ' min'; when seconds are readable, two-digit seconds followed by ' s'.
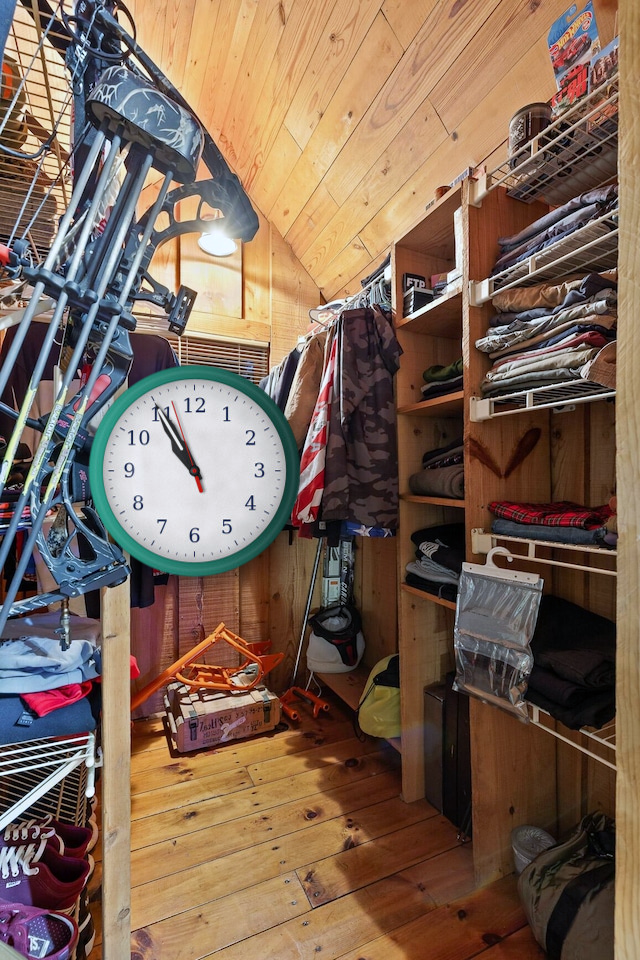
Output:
10 h 54 min 57 s
